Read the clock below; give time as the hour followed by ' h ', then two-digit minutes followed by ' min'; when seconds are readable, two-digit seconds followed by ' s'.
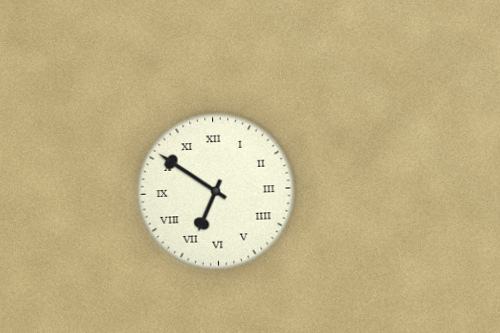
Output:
6 h 51 min
